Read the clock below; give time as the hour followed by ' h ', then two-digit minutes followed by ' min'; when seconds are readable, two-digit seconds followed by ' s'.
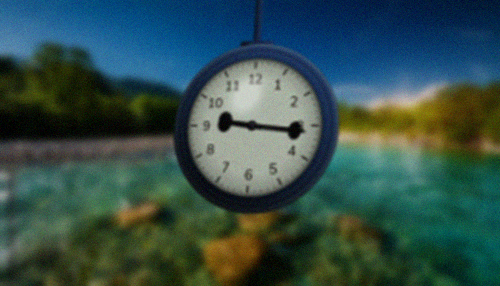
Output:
9 h 16 min
